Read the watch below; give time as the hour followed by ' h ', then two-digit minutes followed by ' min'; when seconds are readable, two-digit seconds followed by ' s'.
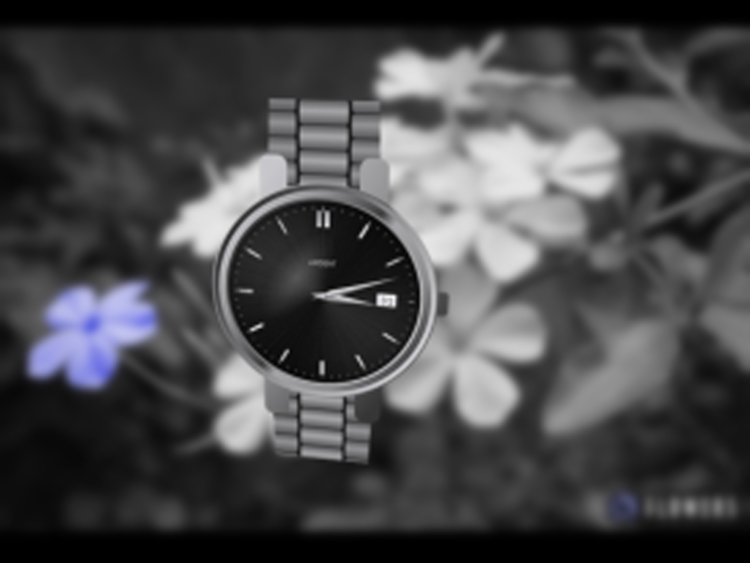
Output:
3 h 12 min
